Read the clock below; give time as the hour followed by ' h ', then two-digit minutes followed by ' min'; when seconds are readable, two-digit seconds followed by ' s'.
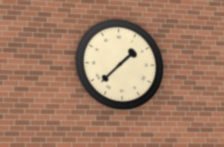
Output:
1 h 38 min
